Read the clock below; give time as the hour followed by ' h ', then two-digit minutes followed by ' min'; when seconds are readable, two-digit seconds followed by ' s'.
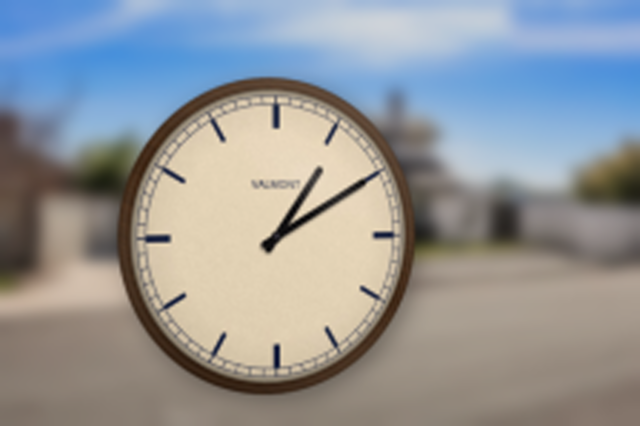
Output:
1 h 10 min
